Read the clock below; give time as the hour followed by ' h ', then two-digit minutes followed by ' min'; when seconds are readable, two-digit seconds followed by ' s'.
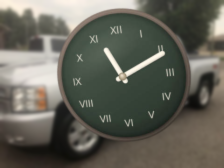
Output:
11 h 11 min
